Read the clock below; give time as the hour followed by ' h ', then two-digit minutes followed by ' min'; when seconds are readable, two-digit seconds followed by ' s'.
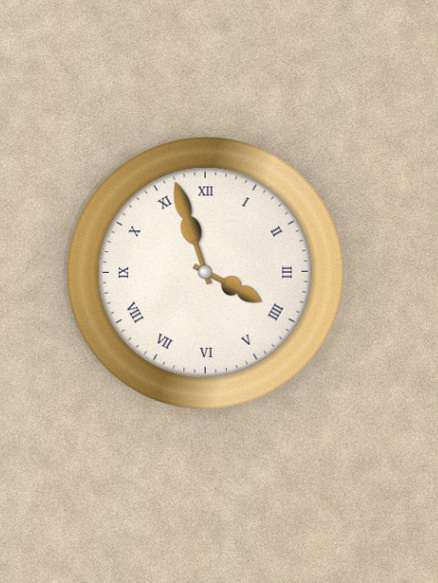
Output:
3 h 57 min
